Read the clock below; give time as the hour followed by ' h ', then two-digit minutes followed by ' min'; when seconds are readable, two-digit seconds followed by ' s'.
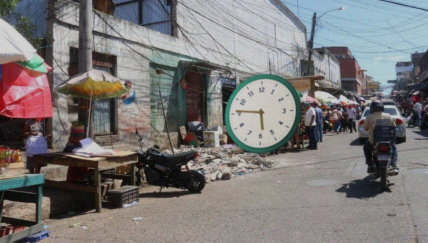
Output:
5 h 46 min
